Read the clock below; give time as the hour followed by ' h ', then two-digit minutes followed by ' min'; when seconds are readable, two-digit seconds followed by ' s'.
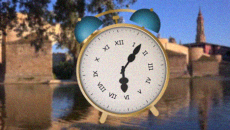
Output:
6 h 07 min
